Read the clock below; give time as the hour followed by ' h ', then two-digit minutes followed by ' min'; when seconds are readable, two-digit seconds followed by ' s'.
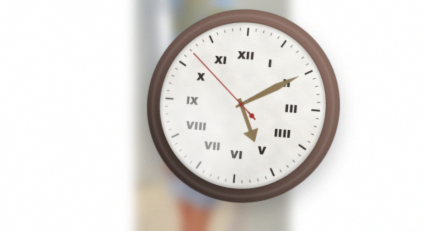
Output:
5 h 09 min 52 s
